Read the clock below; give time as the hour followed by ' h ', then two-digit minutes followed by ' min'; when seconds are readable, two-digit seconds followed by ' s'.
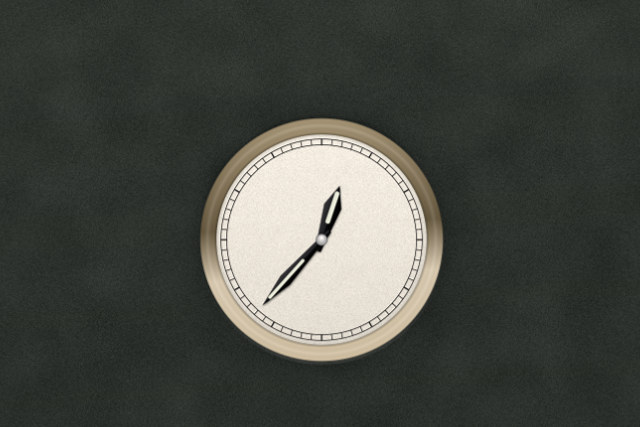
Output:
12 h 37 min
